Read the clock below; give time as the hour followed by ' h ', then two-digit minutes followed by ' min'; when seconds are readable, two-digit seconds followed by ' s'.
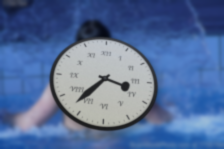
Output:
3 h 37 min
